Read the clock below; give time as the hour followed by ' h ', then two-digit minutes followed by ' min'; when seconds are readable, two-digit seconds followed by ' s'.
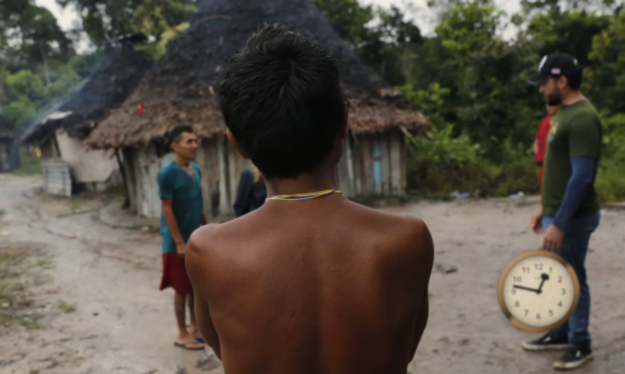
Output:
12 h 47 min
